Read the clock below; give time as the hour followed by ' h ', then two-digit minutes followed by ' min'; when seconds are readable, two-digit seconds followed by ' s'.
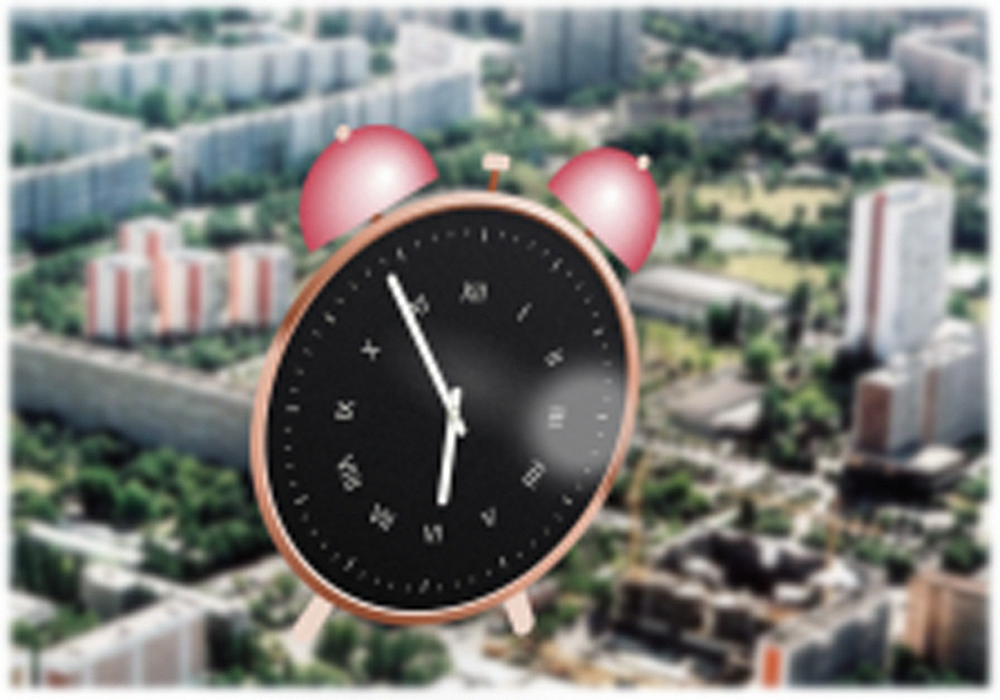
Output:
5 h 54 min
